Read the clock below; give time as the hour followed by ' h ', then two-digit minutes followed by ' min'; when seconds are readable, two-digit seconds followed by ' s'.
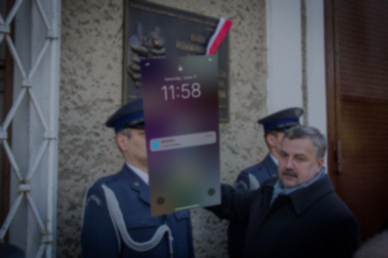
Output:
11 h 58 min
